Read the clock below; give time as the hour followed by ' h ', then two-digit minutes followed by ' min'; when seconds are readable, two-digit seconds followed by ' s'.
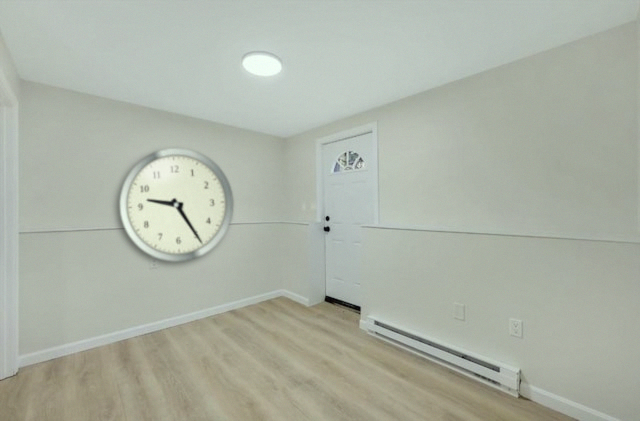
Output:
9 h 25 min
